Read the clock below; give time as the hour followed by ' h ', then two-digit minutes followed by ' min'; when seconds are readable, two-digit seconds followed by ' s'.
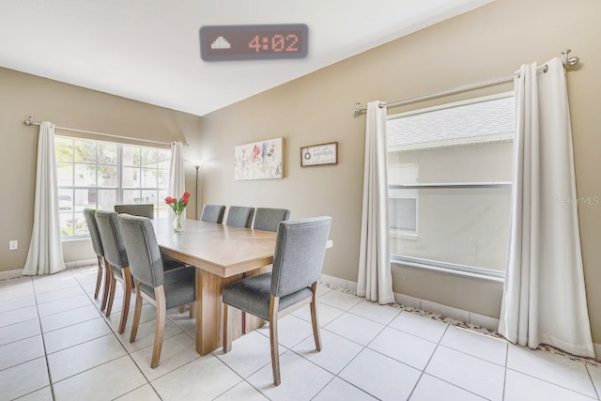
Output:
4 h 02 min
